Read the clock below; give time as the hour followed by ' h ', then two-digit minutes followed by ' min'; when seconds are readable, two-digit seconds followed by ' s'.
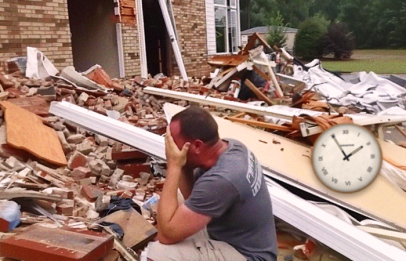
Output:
1 h 55 min
